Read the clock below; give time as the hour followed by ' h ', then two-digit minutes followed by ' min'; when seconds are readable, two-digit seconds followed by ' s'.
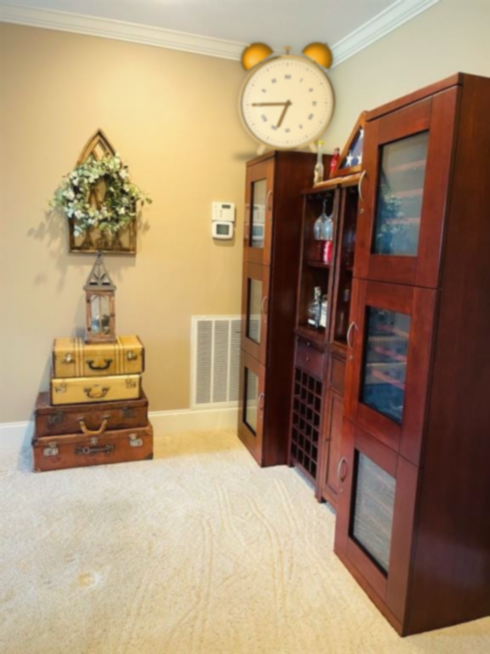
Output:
6 h 45 min
